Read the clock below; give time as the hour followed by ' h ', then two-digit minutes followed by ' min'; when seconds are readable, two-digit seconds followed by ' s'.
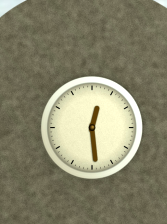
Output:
12 h 29 min
